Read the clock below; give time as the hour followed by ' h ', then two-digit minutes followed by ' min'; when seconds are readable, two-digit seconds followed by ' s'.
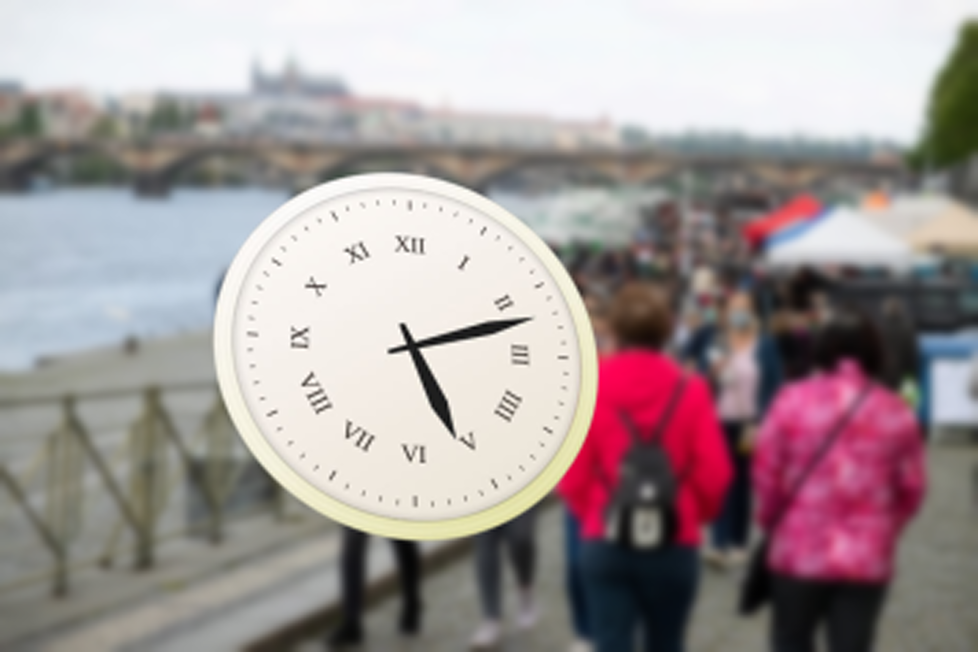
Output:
5 h 12 min
